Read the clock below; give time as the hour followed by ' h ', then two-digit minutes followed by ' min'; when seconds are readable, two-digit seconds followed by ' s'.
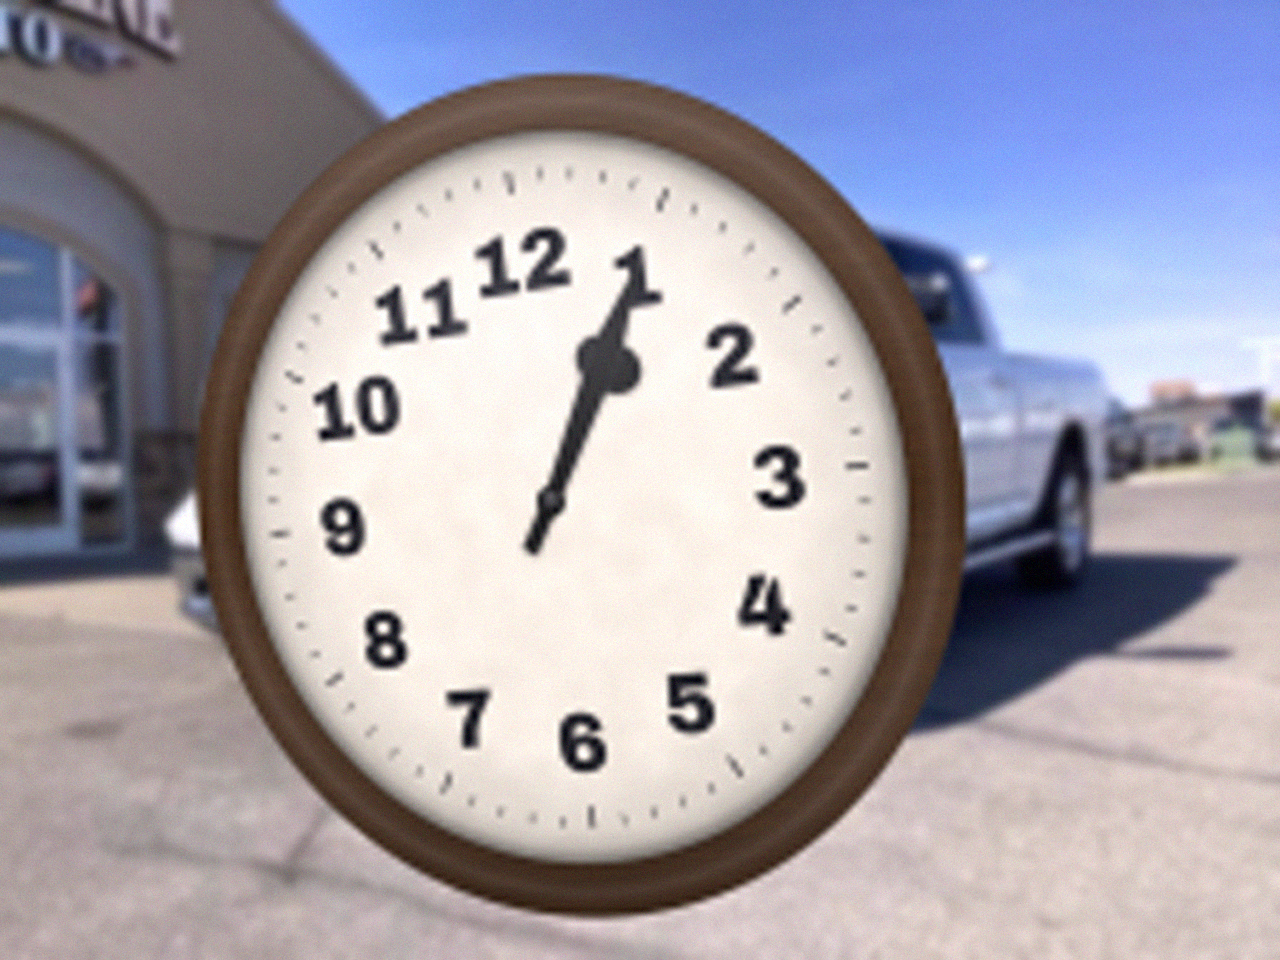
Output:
1 h 05 min
